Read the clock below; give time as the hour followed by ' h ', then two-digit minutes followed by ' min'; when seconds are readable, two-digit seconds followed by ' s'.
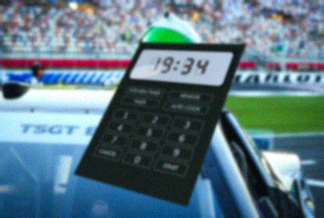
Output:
19 h 34 min
